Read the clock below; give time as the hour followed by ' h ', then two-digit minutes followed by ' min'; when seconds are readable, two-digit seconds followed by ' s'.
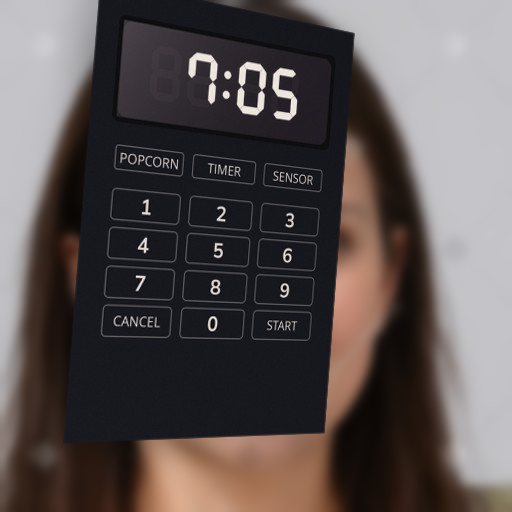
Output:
7 h 05 min
